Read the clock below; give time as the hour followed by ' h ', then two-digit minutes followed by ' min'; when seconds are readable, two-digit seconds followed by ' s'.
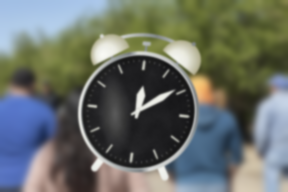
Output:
12 h 09 min
